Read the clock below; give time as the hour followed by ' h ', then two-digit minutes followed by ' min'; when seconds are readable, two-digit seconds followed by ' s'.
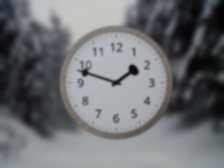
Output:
1 h 48 min
